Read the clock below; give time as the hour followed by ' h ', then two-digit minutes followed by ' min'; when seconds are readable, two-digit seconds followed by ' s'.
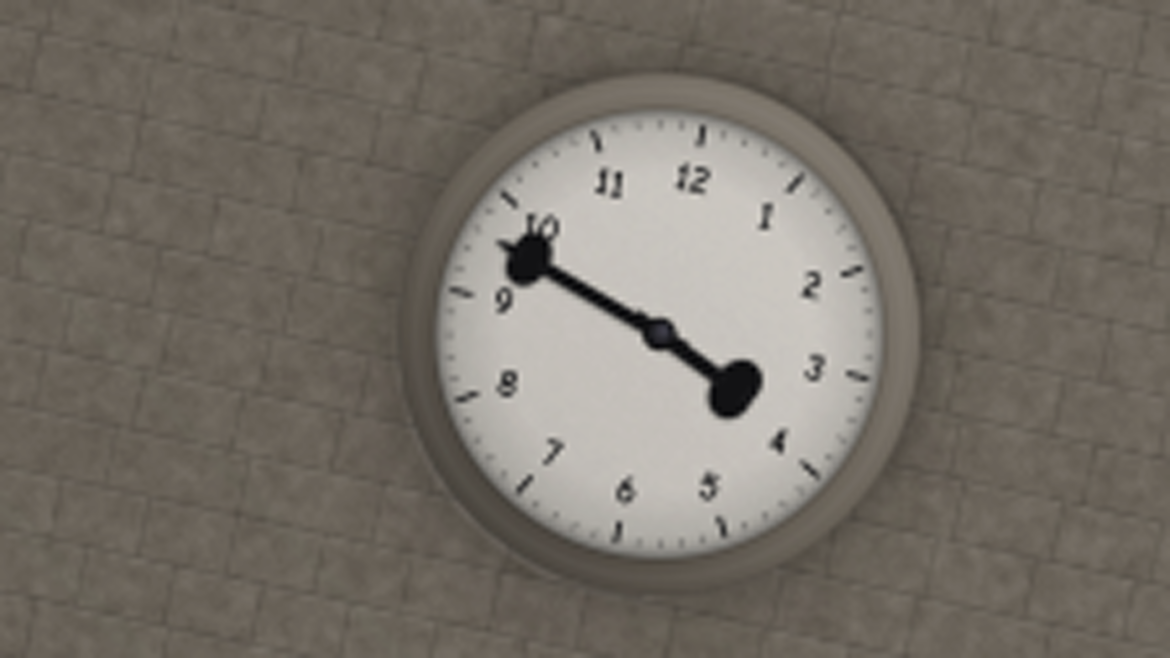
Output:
3 h 48 min
